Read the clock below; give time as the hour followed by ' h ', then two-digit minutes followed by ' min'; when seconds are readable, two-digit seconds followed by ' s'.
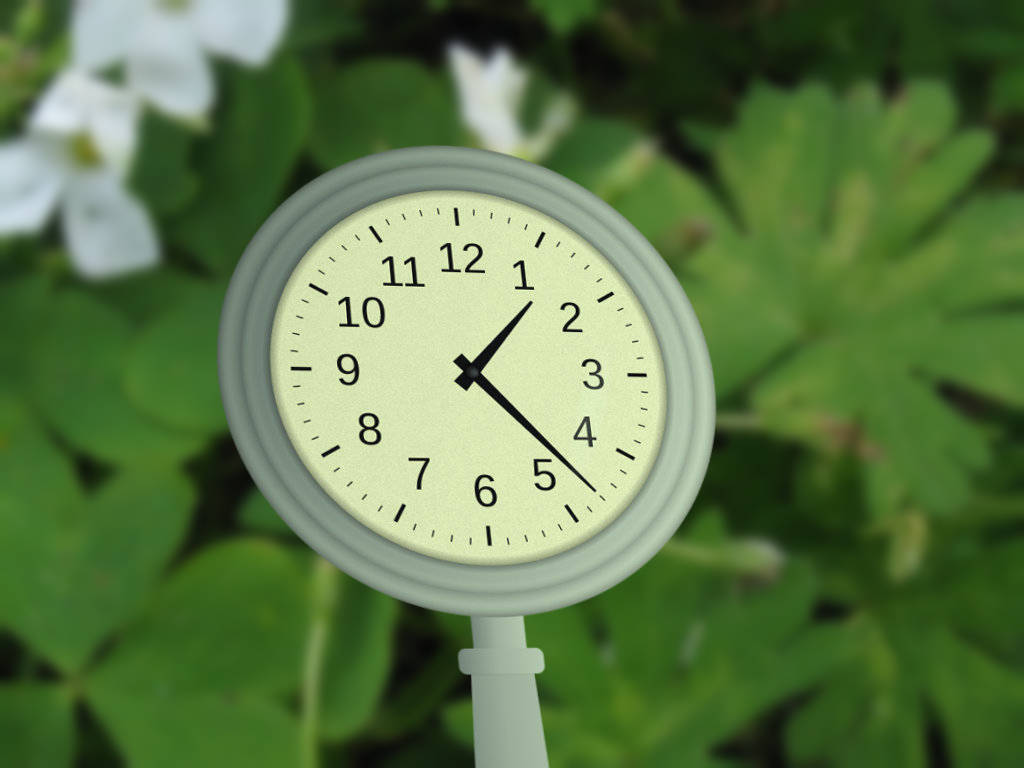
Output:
1 h 23 min
